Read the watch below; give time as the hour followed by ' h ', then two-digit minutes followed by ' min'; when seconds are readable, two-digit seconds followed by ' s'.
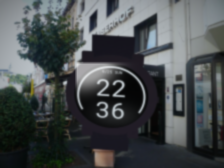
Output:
22 h 36 min
